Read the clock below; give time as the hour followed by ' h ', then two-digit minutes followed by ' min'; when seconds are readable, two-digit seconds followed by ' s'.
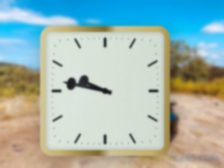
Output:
9 h 47 min
